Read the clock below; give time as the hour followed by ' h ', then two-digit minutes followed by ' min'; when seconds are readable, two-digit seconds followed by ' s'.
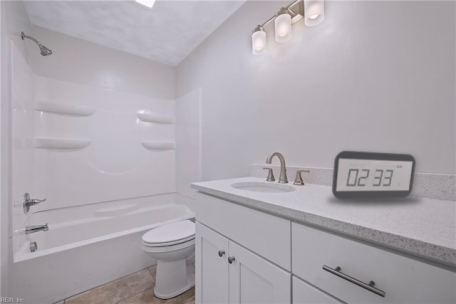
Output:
2 h 33 min
